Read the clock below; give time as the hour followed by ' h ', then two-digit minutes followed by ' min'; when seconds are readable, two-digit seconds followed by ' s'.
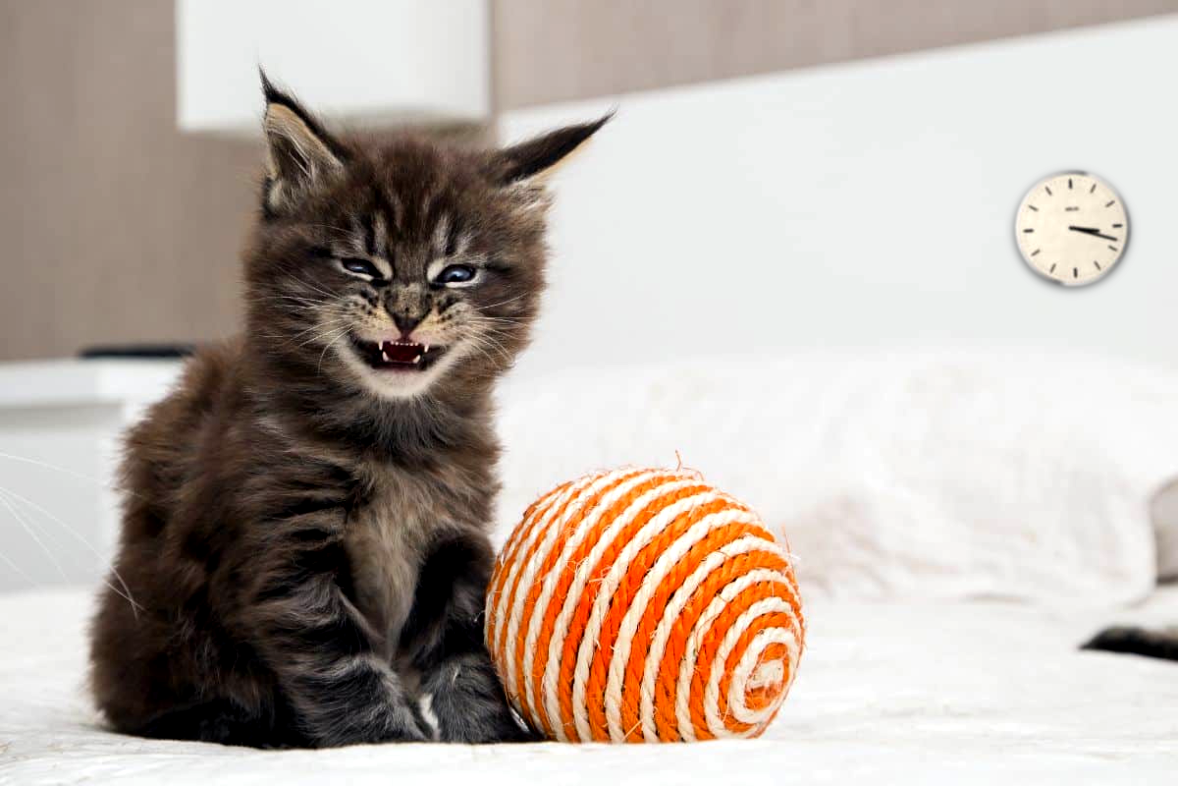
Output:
3 h 18 min
